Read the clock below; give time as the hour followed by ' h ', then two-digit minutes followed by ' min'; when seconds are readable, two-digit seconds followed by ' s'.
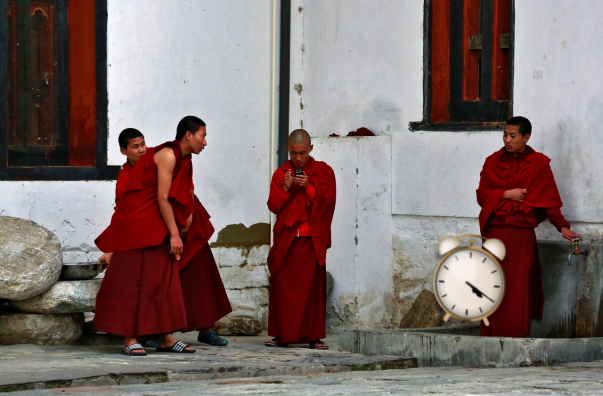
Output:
4 h 20 min
